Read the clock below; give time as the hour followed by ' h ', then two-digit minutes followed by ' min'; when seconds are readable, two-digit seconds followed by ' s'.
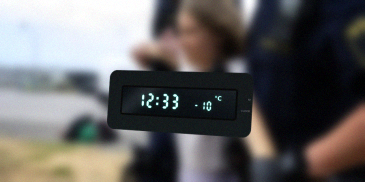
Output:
12 h 33 min
